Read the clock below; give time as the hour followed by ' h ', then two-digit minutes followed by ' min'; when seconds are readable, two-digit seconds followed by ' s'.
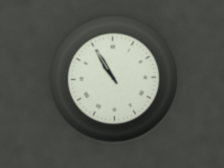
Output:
10 h 55 min
